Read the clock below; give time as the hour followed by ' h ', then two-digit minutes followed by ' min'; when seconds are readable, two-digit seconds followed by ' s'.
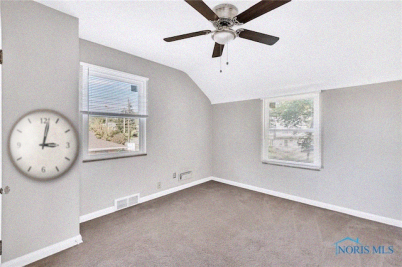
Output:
3 h 02 min
